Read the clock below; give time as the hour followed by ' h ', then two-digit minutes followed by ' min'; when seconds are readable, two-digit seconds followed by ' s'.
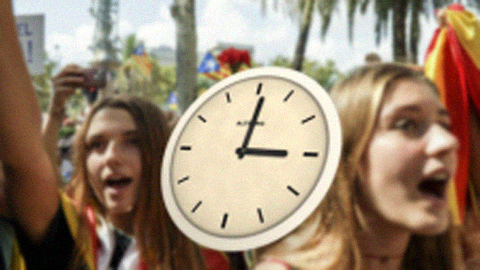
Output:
3 h 01 min
